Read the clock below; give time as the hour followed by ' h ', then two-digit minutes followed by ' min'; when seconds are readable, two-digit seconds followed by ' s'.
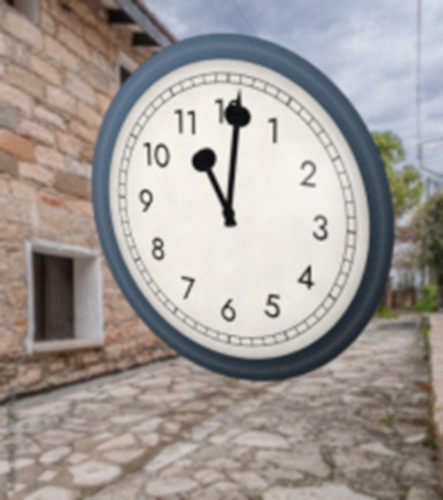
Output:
11 h 01 min
